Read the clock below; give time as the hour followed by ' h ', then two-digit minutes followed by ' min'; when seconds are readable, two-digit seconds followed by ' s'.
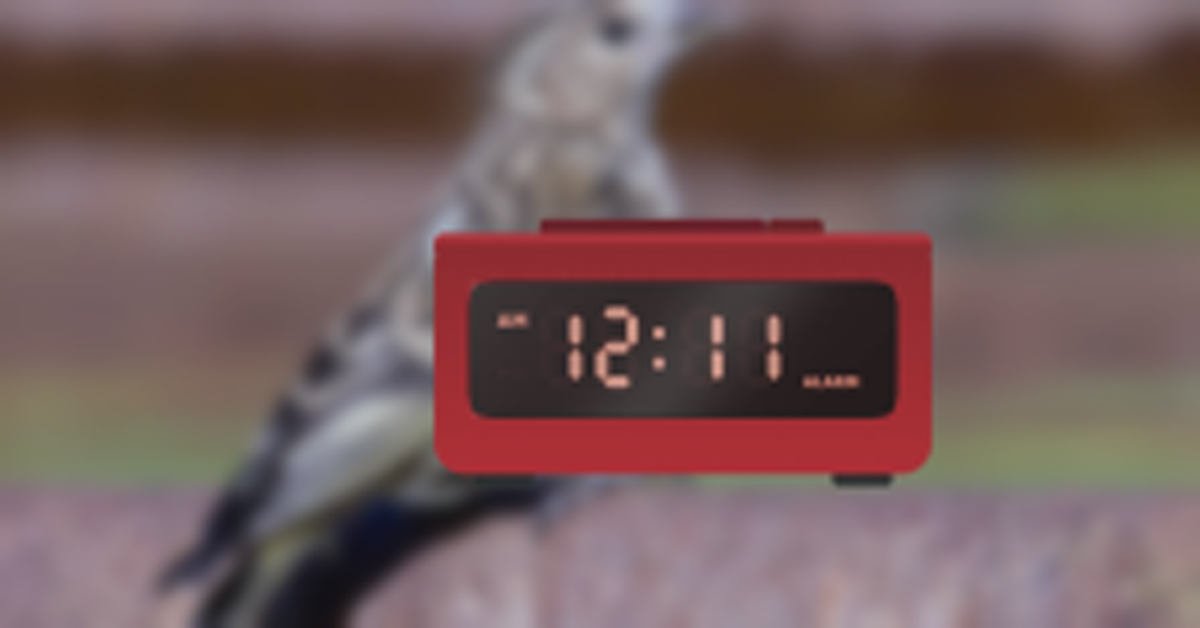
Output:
12 h 11 min
